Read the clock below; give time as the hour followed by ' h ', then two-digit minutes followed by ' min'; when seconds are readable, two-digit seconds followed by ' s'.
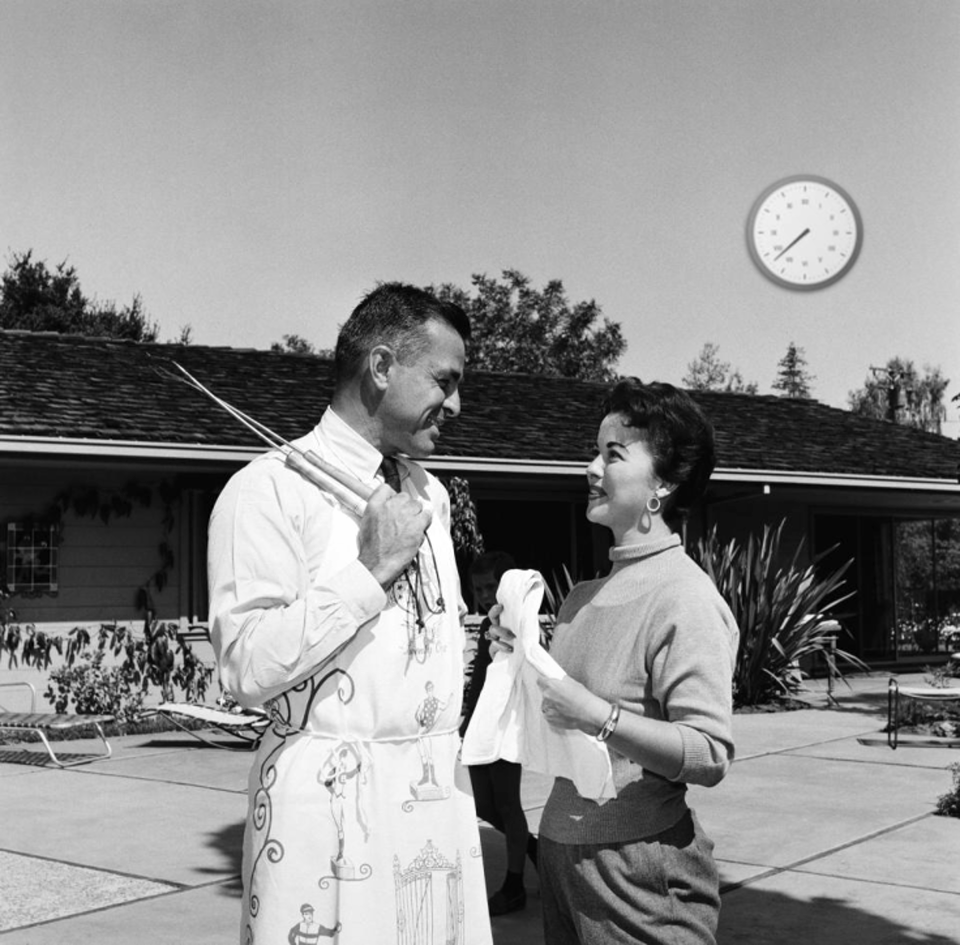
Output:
7 h 38 min
